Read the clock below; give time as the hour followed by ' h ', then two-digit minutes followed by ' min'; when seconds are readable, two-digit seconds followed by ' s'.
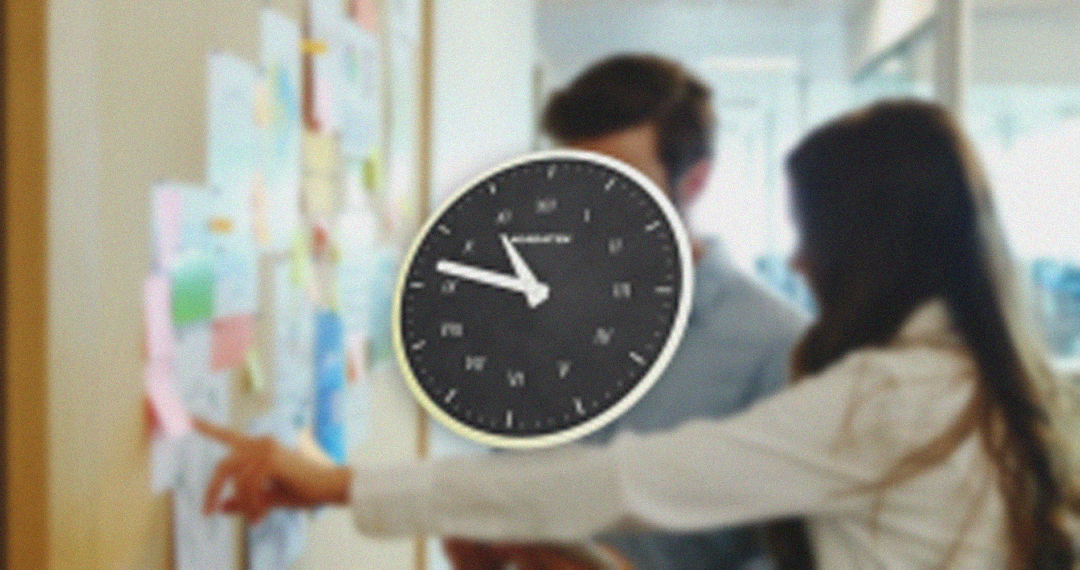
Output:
10 h 47 min
